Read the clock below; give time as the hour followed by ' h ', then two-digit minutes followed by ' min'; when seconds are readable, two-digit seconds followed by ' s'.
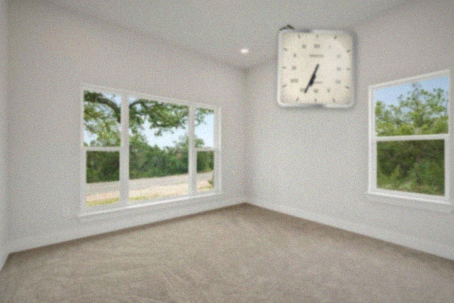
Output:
6 h 34 min
